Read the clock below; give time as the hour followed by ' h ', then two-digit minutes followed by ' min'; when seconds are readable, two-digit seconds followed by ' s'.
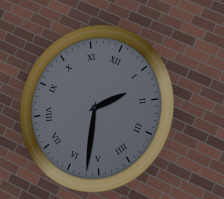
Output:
1 h 27 min
